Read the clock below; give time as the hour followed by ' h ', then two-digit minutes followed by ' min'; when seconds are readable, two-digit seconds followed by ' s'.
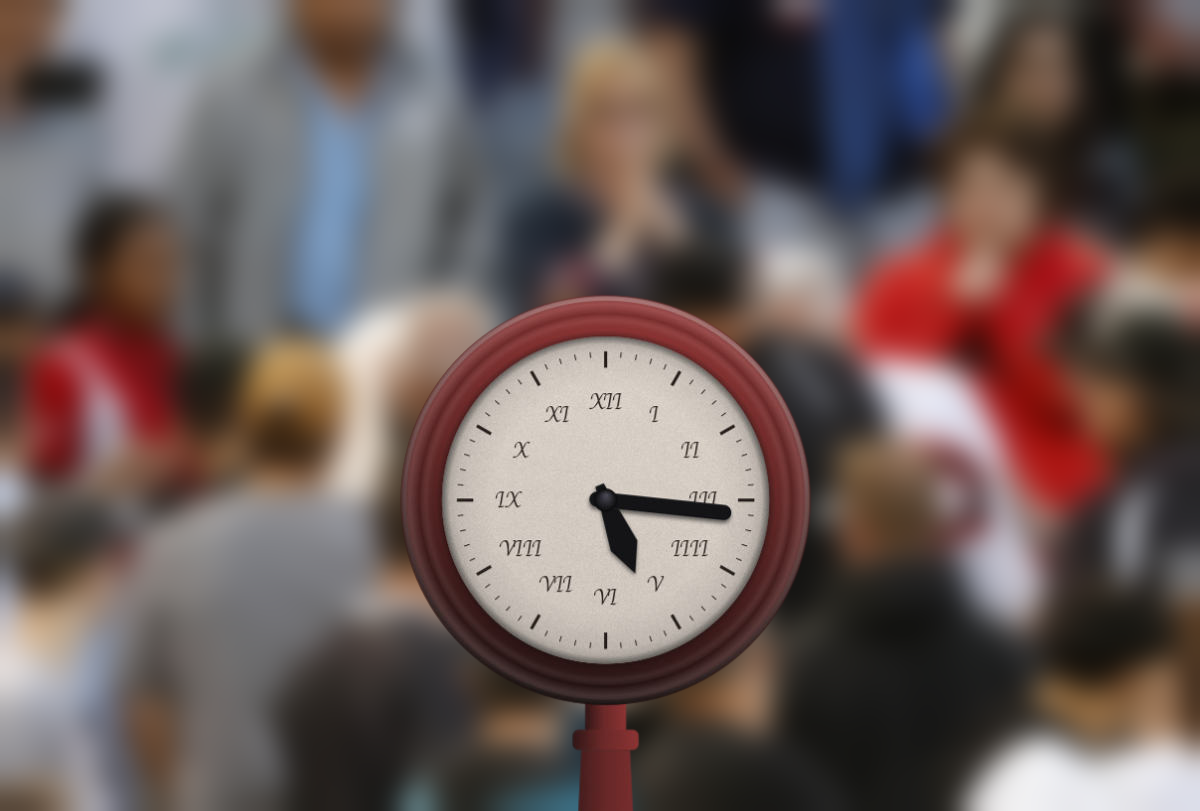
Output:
5 h 16 min
